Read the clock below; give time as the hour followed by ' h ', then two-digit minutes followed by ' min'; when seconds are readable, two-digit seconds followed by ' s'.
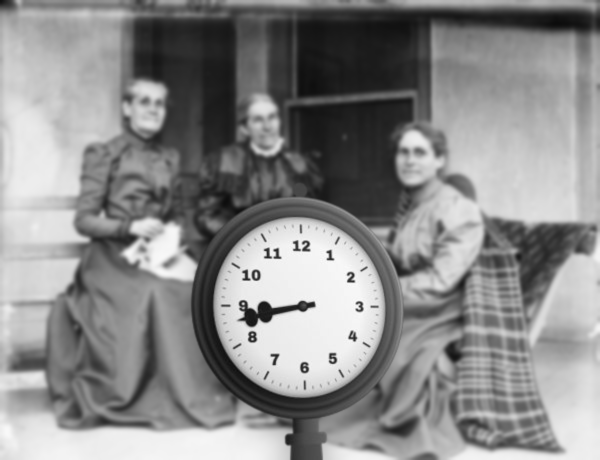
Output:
8 h 43 min
